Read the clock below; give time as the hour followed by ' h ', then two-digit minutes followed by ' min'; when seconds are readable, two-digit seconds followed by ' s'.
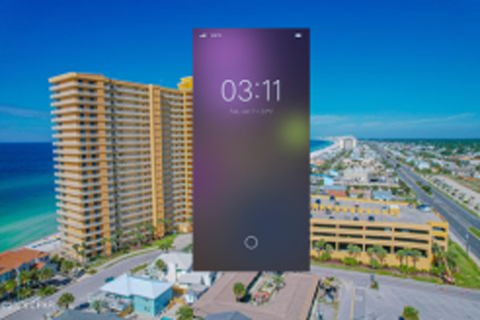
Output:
3 h 11 min
